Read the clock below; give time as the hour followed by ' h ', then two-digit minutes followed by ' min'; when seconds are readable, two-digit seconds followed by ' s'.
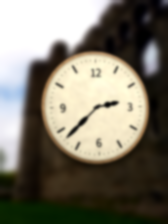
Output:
2 h 38 min
